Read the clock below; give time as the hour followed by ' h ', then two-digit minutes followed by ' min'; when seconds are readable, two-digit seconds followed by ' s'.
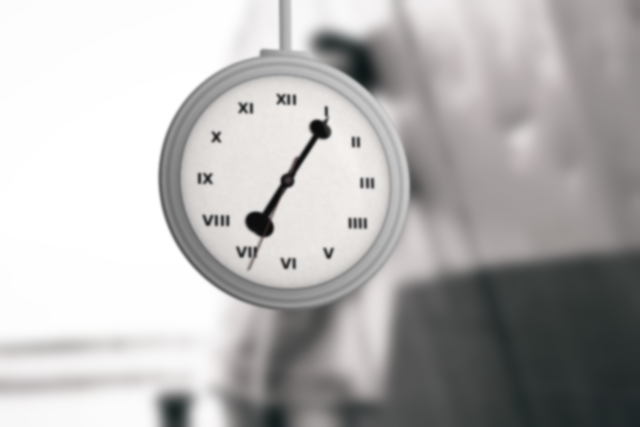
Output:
7 h 05 min 34 s
